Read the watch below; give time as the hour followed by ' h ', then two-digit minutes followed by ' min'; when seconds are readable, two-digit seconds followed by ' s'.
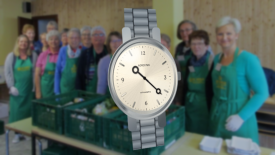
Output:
10 h 22 min
